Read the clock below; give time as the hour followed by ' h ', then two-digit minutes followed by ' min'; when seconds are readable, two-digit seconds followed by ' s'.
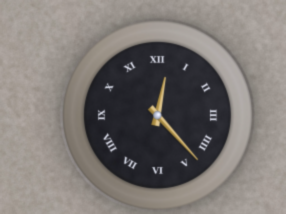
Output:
12 h 23 min
